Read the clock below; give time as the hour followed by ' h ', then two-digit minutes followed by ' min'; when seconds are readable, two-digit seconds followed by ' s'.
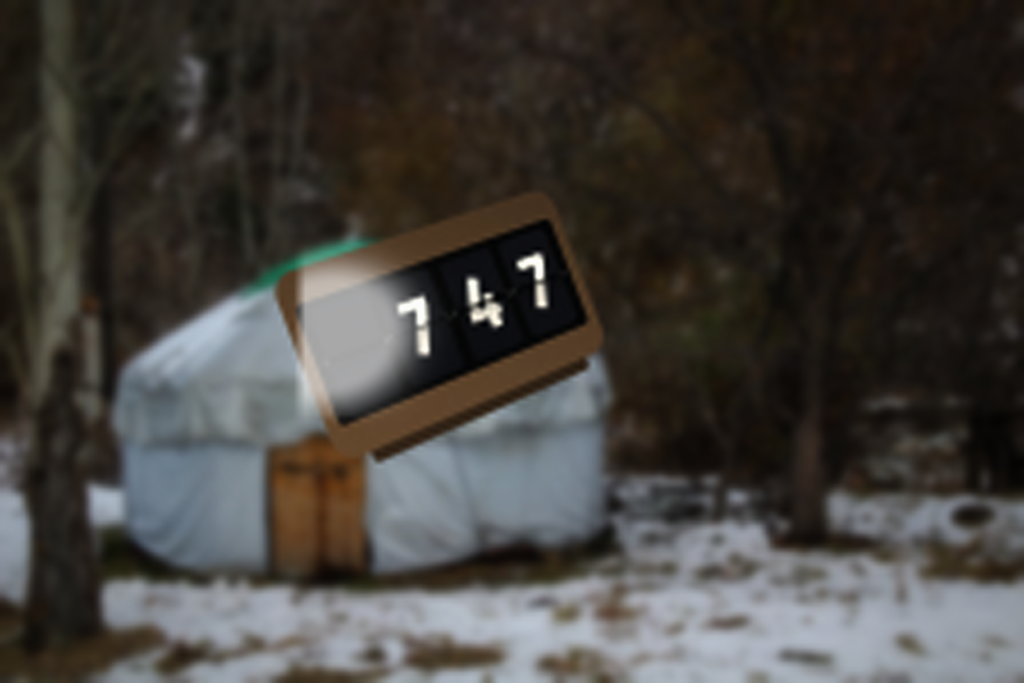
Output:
7 h 47 min
